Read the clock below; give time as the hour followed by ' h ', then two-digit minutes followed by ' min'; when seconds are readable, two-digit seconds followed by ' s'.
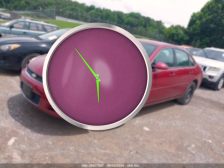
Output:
5 h 54 min
